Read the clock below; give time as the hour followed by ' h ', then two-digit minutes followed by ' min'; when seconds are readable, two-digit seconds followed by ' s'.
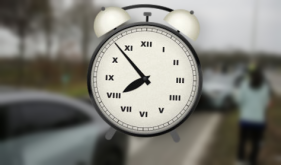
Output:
7 h 53 min
